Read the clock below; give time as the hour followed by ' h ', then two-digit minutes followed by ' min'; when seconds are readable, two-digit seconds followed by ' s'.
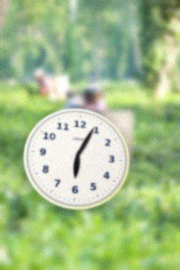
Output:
6 h 04 min
